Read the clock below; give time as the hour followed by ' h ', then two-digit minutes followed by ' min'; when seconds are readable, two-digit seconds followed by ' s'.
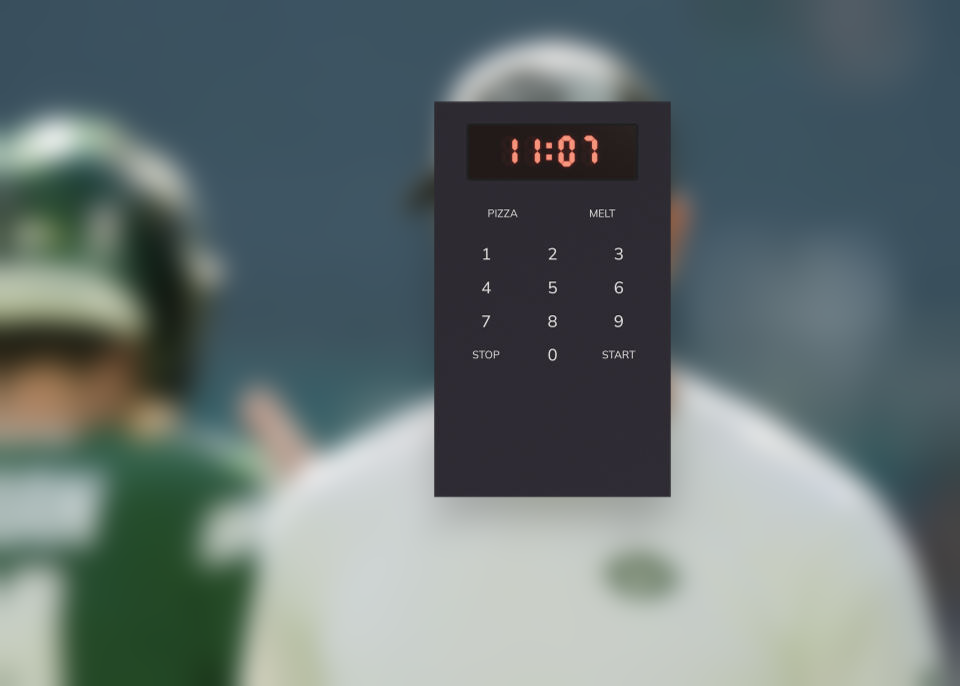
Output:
11 h 07 min
